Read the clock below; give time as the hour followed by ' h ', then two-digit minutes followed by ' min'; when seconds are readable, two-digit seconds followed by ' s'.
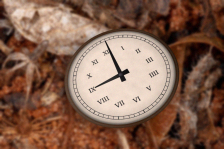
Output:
9 h 01 min
